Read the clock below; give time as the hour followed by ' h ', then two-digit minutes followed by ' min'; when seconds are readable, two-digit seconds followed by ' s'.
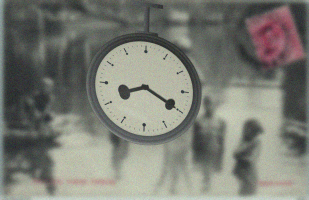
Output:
8 h 20 min
